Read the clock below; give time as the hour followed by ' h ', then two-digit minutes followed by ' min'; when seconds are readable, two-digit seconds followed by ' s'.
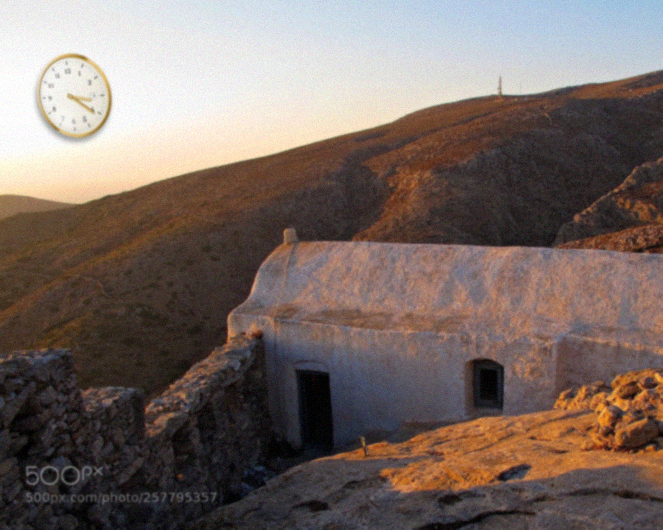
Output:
3 h 21 min
